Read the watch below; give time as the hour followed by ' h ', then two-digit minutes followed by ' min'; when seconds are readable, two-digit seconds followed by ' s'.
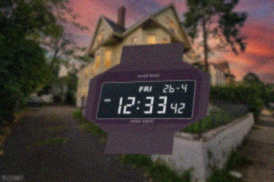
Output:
12 h 33 min 42 s
